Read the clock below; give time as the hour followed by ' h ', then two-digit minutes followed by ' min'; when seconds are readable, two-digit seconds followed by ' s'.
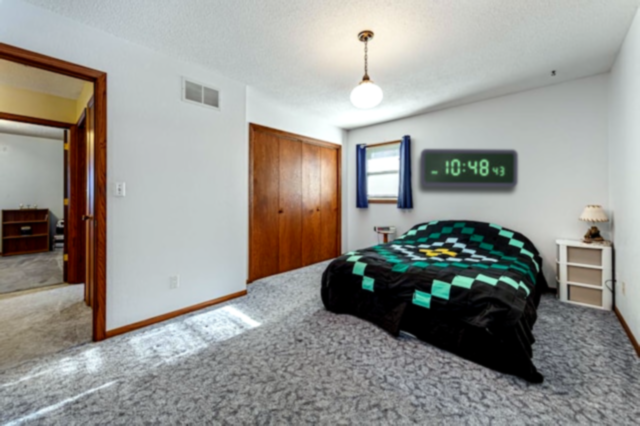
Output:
10 h 48 min
